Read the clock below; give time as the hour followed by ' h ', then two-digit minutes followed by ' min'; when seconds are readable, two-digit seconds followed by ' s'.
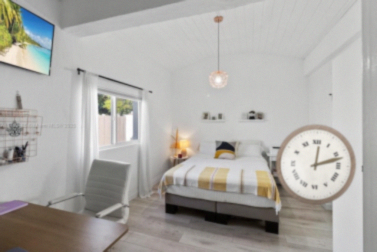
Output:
12 h 12 min
